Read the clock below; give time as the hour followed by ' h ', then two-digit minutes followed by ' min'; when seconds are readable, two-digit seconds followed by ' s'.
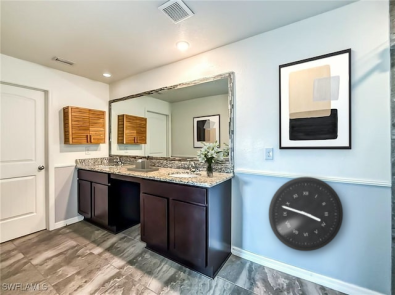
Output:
3 h 48 min
